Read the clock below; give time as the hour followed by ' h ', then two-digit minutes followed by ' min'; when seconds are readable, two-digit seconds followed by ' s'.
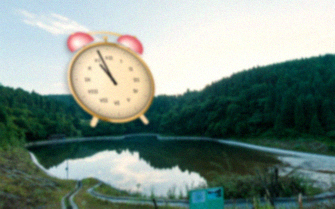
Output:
10 h 57 min
